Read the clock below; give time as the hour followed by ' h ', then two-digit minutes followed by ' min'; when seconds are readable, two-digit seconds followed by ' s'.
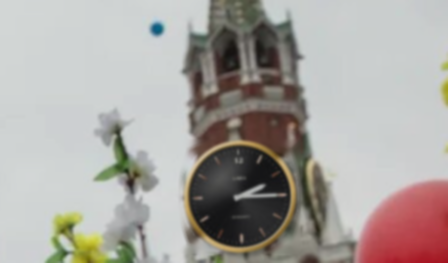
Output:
2 h 15 min
